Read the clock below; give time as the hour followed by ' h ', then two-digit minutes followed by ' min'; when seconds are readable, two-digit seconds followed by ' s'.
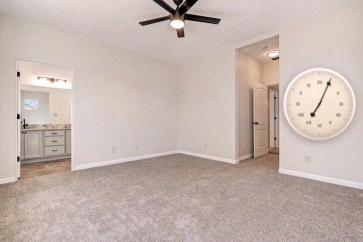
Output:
7 h 04 min
